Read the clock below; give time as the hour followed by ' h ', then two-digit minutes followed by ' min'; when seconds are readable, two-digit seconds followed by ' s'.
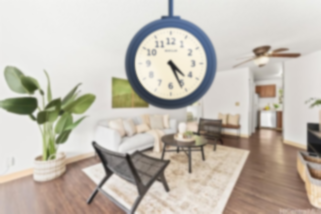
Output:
4 h 26 min
